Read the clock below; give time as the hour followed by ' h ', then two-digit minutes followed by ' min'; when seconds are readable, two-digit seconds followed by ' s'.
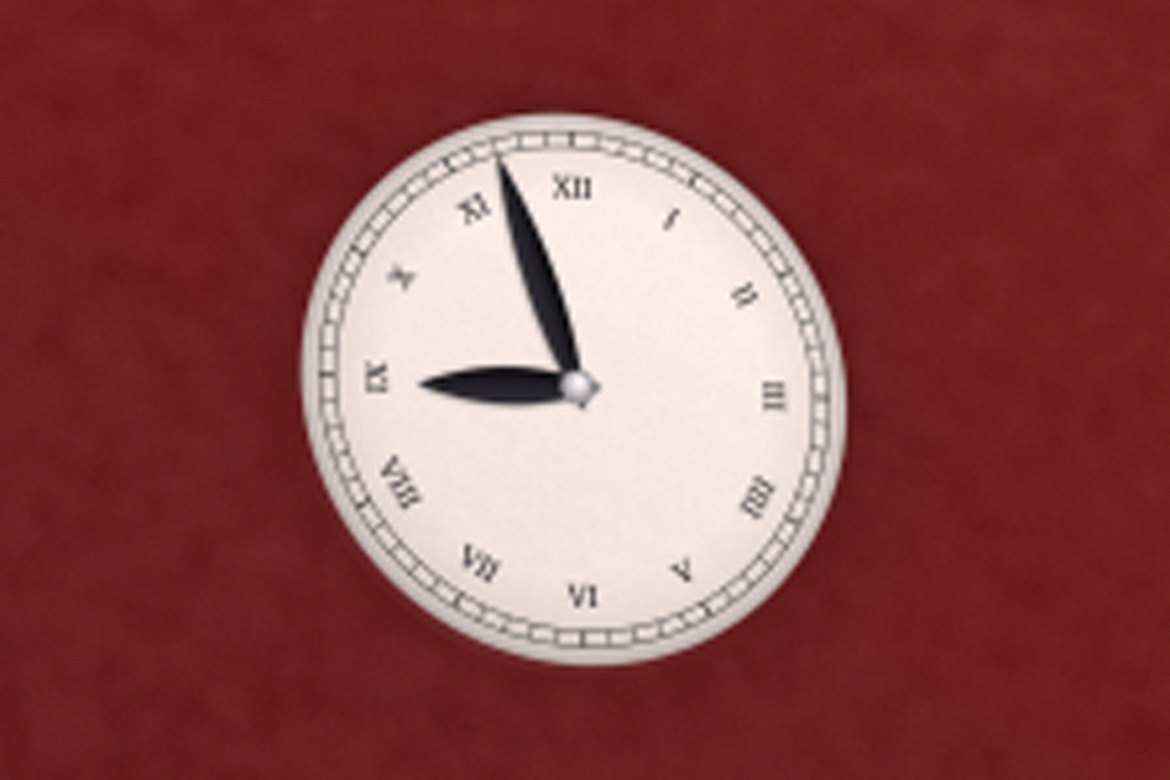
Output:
8 h 57 min
